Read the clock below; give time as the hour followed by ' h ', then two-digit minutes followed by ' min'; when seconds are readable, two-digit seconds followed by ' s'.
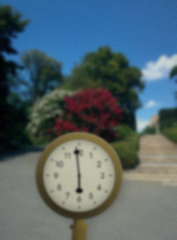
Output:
5 h 59 min
